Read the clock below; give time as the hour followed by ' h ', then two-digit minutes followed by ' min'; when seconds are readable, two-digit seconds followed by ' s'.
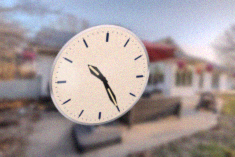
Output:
10 h 25 min
